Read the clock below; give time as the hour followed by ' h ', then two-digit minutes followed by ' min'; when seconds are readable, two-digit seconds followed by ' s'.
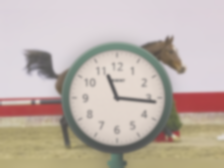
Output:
11 h 16 min
